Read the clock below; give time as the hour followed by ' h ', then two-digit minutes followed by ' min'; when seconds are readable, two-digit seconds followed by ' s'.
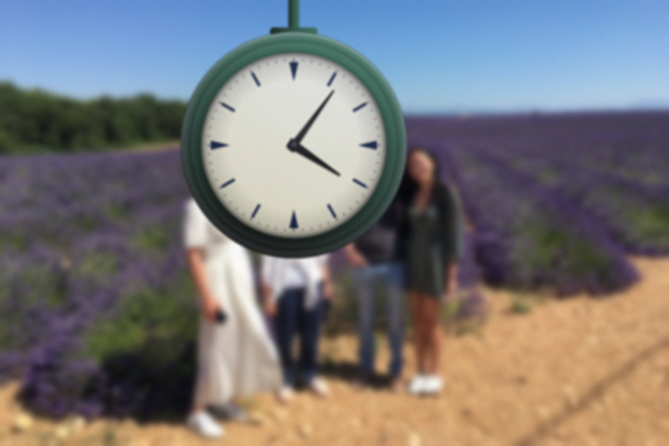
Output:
4 h 06 min
